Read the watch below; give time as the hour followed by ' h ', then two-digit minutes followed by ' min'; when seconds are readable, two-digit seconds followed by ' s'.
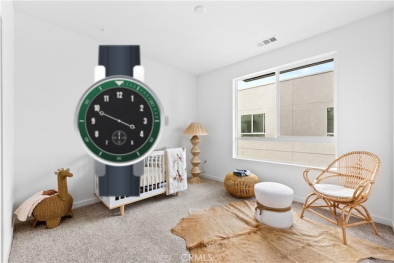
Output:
3 h 49 min
